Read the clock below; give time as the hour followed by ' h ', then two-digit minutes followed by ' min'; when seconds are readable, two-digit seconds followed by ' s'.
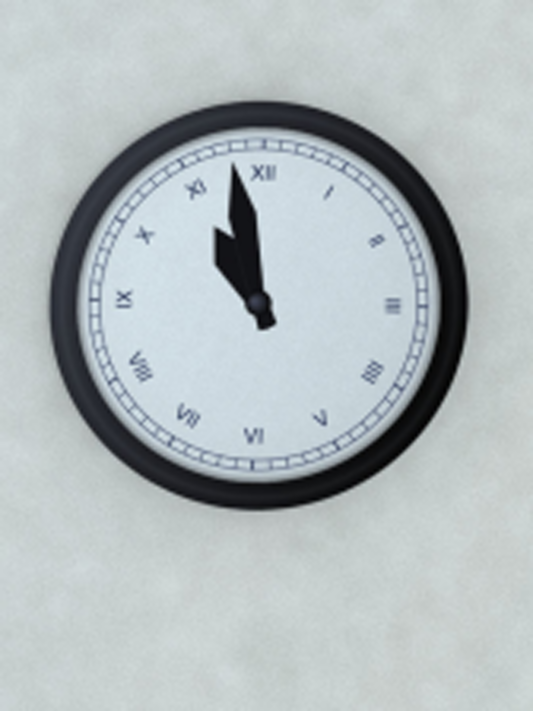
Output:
10 h 58 min
